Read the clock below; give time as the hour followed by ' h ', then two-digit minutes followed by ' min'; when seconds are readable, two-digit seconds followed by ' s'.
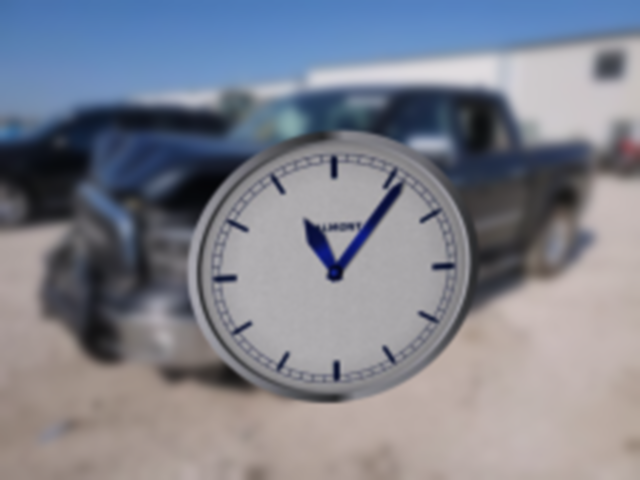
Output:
11 h 06 min
